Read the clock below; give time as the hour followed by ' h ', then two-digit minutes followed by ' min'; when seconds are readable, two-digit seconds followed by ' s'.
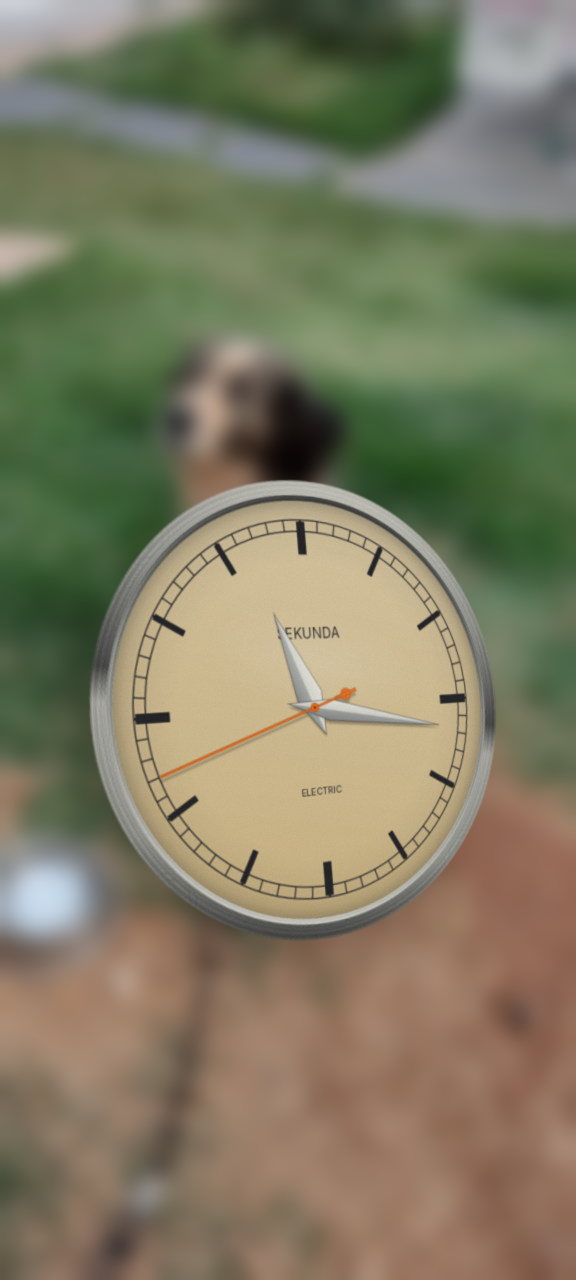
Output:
11 h 16 min 42 s
